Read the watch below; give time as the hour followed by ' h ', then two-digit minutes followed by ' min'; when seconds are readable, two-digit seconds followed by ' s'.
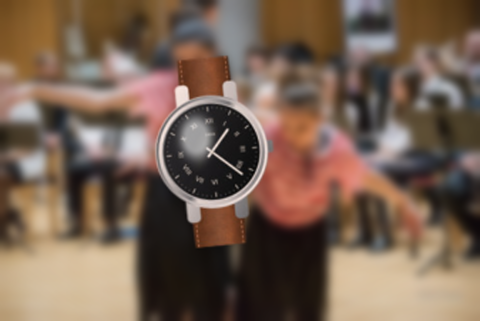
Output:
1 h 22 min
